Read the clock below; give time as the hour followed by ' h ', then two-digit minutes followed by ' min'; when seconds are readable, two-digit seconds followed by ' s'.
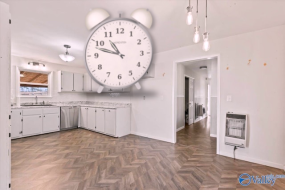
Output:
10 h 48 min
